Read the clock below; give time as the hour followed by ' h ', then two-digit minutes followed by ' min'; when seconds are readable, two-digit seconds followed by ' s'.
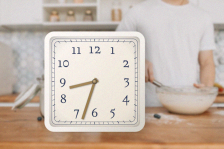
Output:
8 h 33 min
